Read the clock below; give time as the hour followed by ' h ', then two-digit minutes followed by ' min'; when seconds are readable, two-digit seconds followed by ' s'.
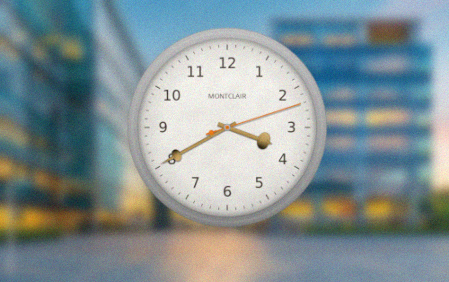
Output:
3 h 40 min 12 s
